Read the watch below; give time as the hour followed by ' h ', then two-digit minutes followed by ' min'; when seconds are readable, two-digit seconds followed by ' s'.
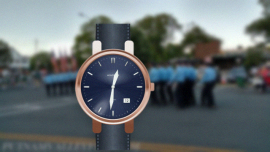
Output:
12 h 31 min
